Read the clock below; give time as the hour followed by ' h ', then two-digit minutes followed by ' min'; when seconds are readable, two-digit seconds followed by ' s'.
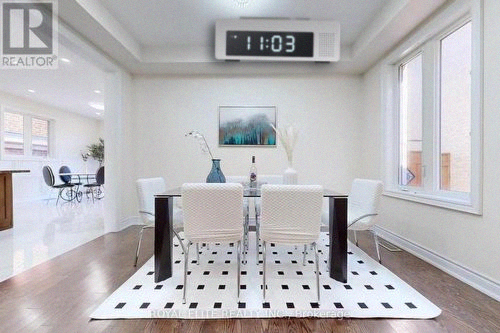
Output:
11 h 03 min
